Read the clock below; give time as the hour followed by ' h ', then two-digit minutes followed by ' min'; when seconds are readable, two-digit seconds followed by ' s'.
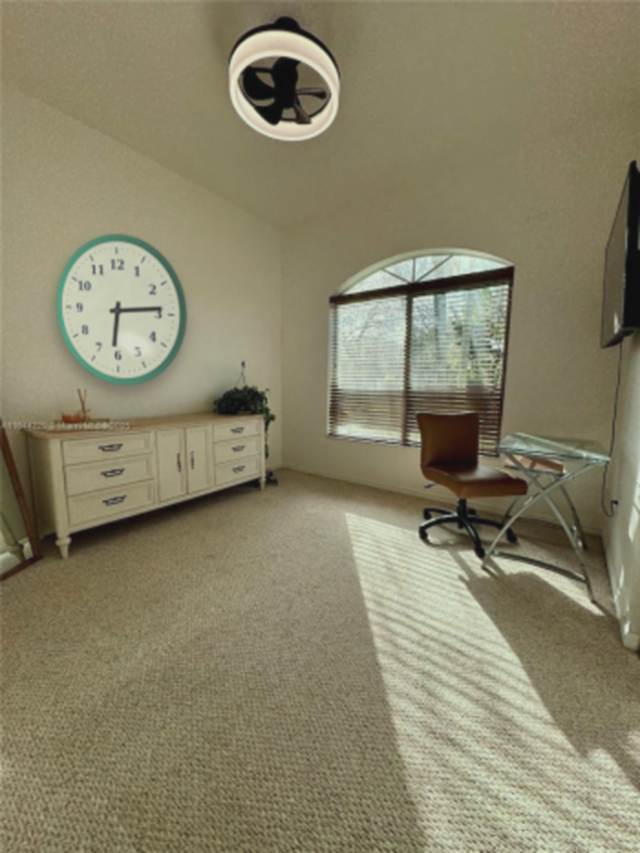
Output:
6 h 14 min
